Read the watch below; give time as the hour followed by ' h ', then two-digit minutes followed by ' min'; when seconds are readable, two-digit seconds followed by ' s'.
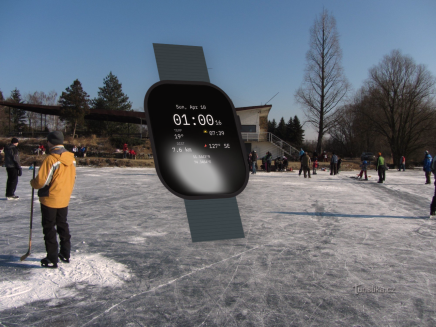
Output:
1 h 00 min
